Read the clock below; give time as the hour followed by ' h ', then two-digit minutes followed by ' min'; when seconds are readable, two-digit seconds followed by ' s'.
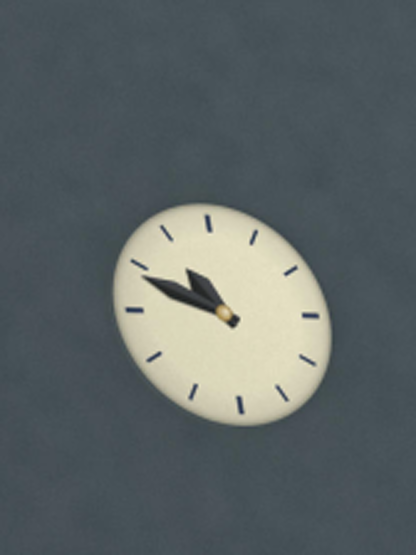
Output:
10 h 49 min
